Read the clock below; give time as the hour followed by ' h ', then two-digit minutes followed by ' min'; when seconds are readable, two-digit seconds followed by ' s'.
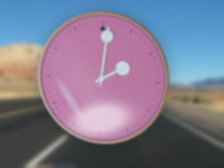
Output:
2 h 01 min
